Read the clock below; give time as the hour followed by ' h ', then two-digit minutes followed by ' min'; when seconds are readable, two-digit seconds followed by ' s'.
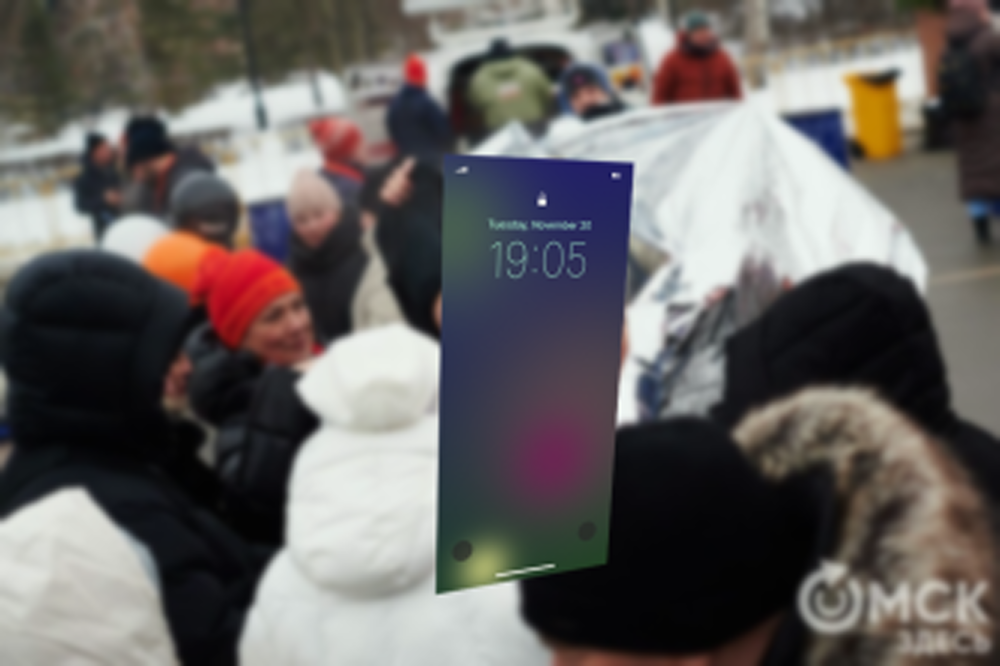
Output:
19 h 05 min
